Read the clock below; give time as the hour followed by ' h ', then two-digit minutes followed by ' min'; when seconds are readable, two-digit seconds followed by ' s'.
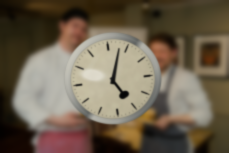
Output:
5 h 03 min
